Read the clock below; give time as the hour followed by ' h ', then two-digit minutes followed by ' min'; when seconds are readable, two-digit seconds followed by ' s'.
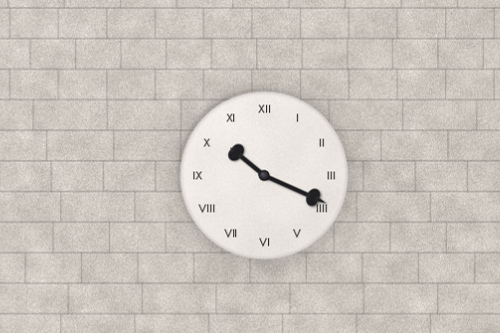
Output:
10 h 19 min
